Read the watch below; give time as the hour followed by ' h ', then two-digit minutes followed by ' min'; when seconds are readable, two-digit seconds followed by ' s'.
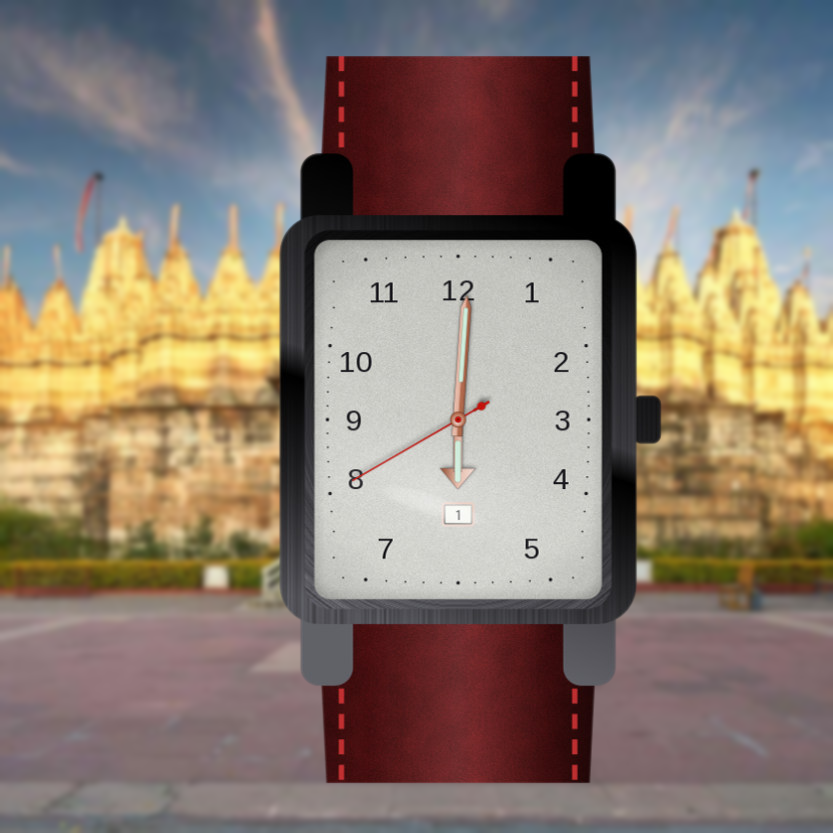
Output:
6 h 00 min 40 s
